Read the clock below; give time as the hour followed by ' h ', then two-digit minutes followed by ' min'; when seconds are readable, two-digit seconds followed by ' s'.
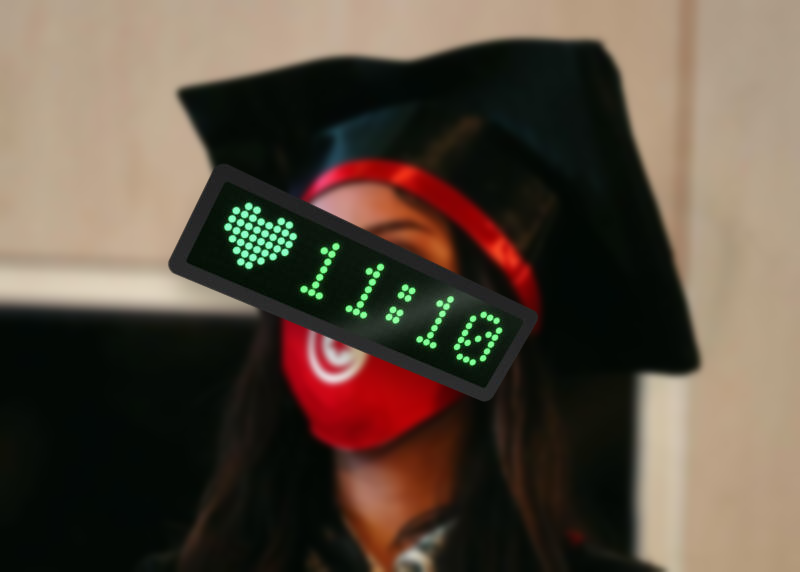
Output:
11 h 10 min
